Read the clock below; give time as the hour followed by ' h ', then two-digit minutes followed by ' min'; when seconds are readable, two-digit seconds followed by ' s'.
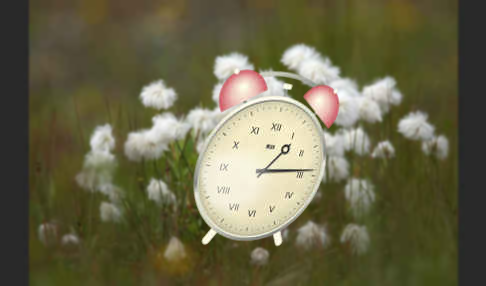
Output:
1 h 14 min
